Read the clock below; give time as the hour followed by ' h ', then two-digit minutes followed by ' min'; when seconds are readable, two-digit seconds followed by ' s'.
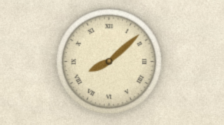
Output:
8 h 08 min
